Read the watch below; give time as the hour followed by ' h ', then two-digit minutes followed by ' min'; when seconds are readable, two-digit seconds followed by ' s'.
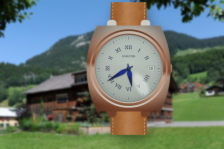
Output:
5 h 40 min
